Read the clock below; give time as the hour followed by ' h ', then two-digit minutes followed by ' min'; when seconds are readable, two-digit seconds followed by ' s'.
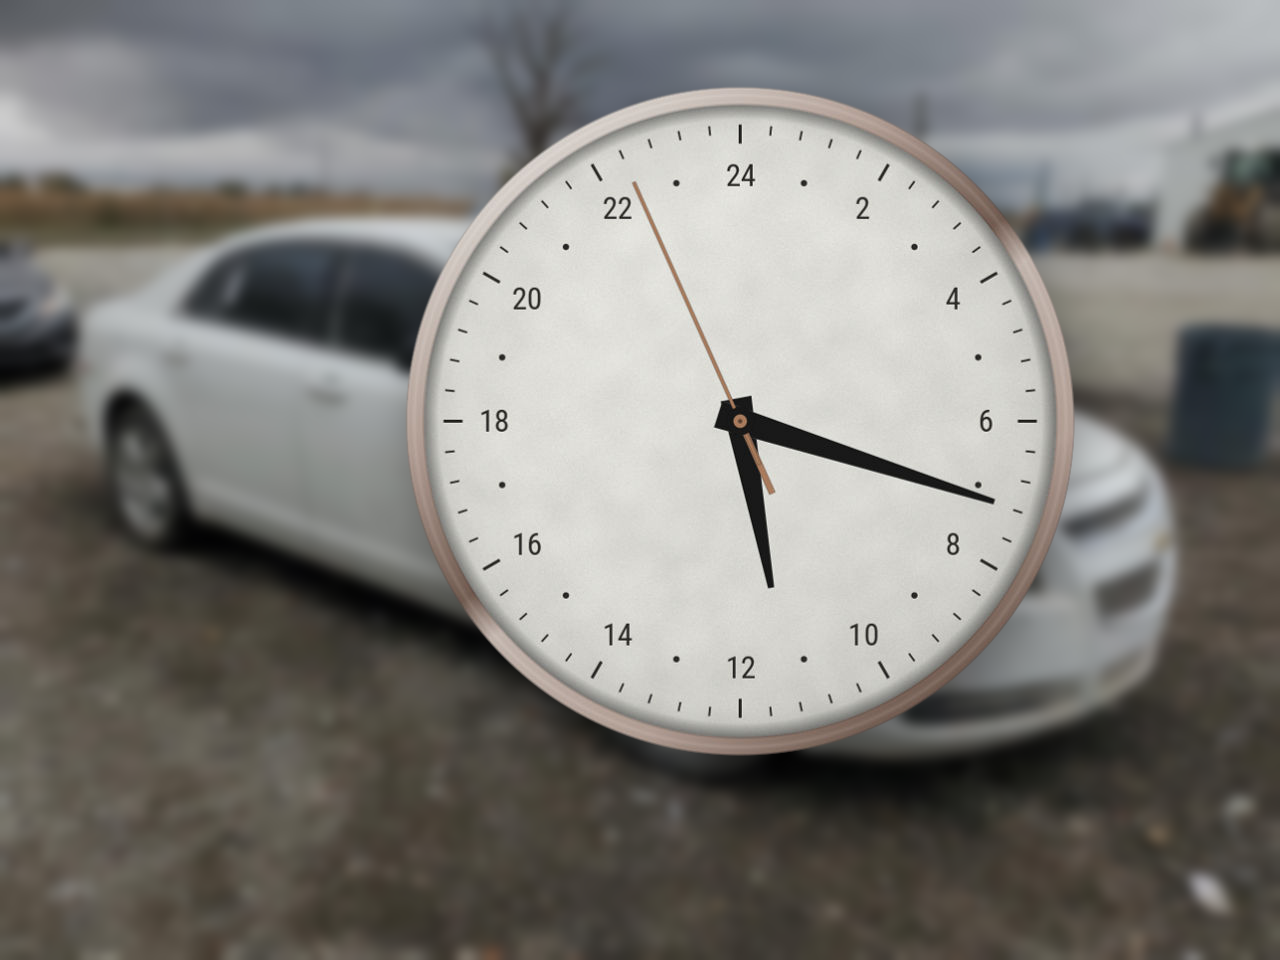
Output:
11 h 17 min 56 s
